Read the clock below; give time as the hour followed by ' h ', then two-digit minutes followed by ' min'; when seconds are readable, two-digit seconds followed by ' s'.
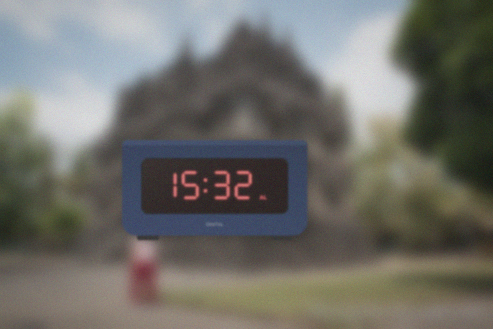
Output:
15 h 32 min
